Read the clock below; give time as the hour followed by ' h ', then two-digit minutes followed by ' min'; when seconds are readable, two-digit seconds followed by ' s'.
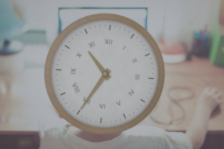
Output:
10 h 35 min
